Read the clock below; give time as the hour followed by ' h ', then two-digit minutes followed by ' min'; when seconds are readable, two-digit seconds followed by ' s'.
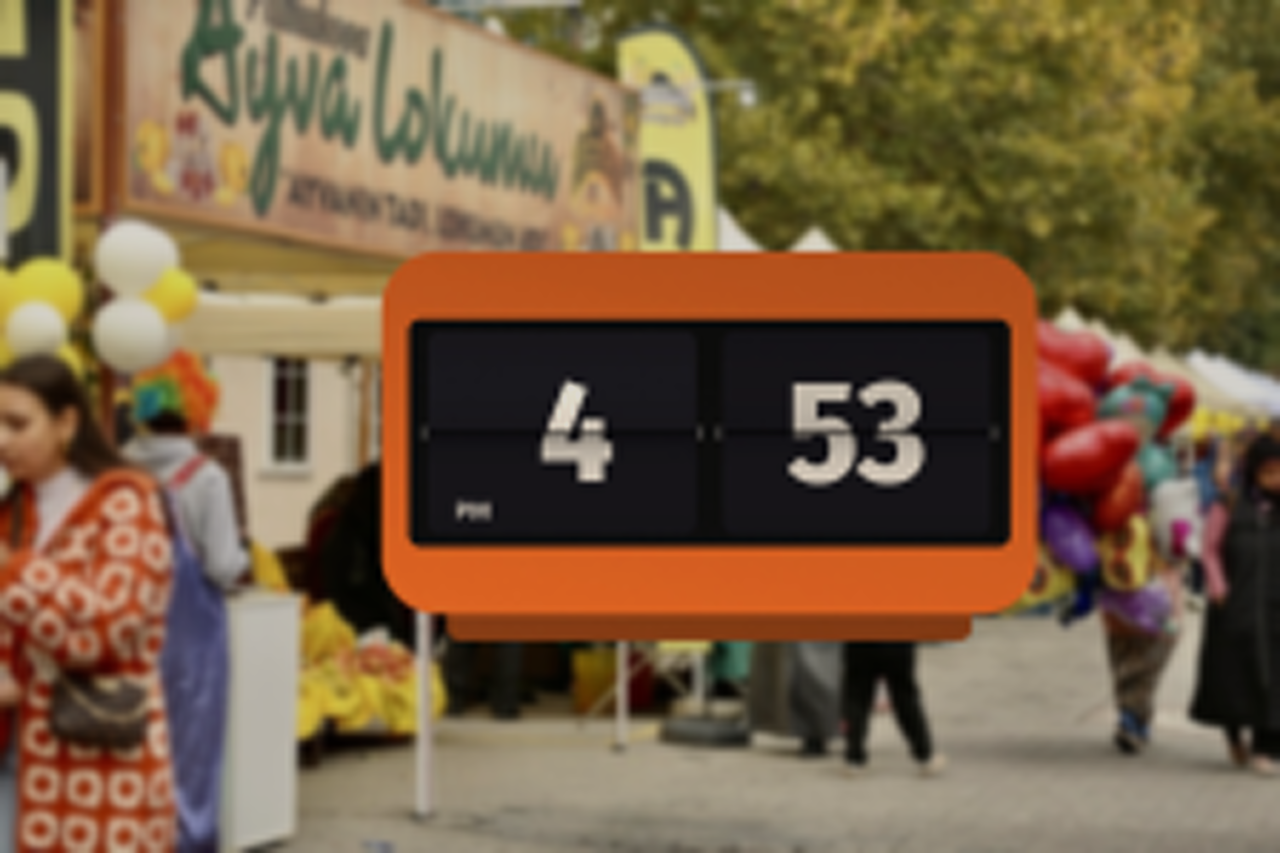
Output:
4 h 53 min
